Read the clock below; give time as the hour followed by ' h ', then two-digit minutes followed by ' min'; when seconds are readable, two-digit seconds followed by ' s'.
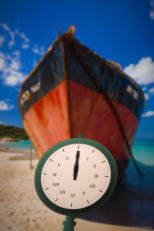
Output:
12 h 00 min
